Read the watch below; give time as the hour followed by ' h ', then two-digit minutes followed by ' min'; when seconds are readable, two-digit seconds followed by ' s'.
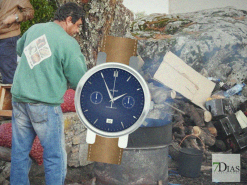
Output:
1 h 55 min
